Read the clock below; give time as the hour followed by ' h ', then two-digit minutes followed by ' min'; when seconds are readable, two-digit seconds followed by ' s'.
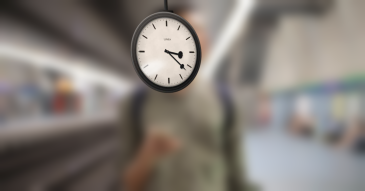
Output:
3 h 22 min
